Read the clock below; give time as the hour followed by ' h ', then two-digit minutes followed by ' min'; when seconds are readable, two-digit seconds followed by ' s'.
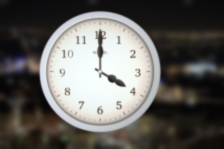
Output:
4 h 00 min
